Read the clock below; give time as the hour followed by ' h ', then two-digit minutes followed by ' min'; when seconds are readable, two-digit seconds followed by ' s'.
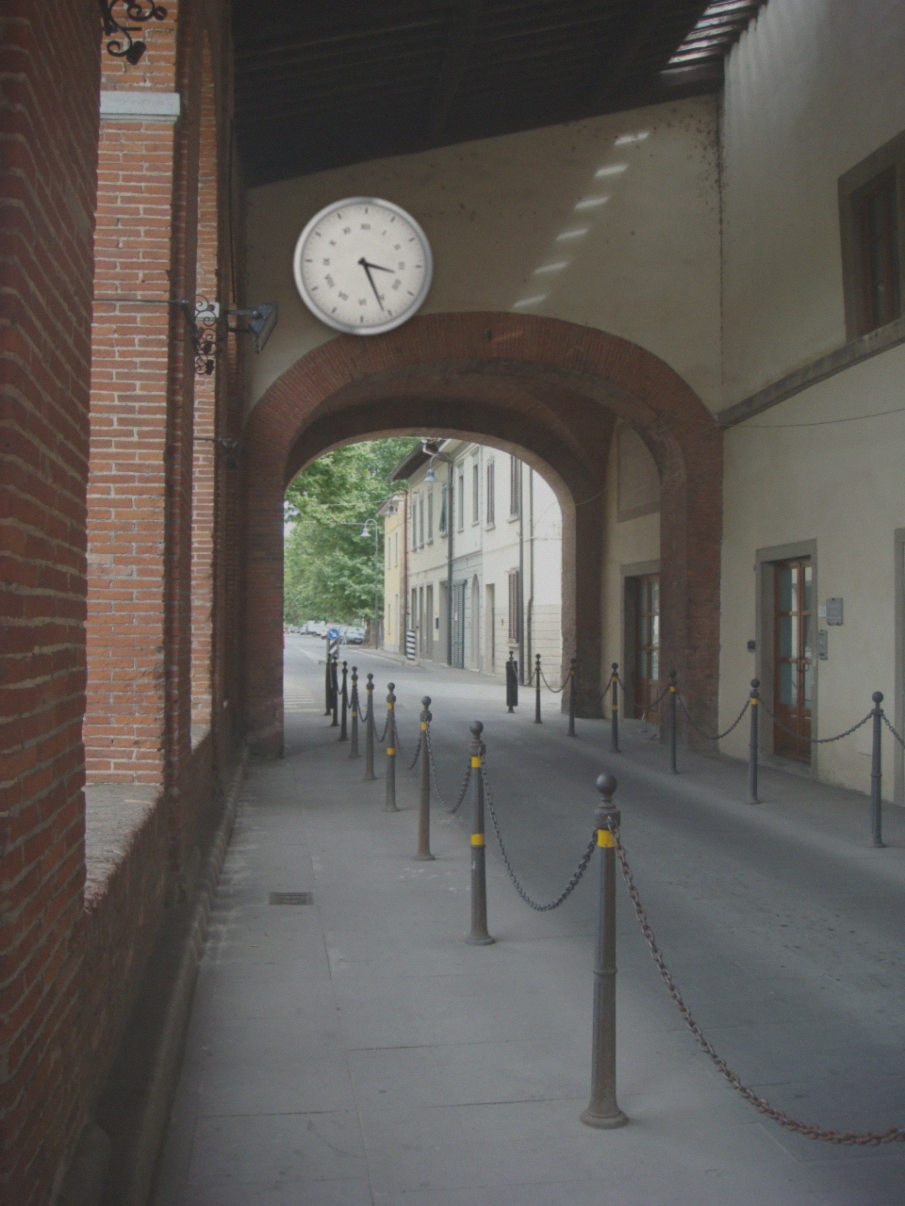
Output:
3 h 26 min
